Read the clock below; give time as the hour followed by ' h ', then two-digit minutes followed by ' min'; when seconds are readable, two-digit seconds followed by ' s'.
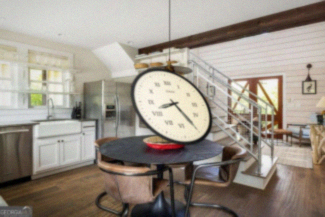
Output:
8 h 25 min
